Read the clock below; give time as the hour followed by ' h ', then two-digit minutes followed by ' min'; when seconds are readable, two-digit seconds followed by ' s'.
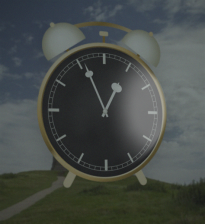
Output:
12 h 56 min
